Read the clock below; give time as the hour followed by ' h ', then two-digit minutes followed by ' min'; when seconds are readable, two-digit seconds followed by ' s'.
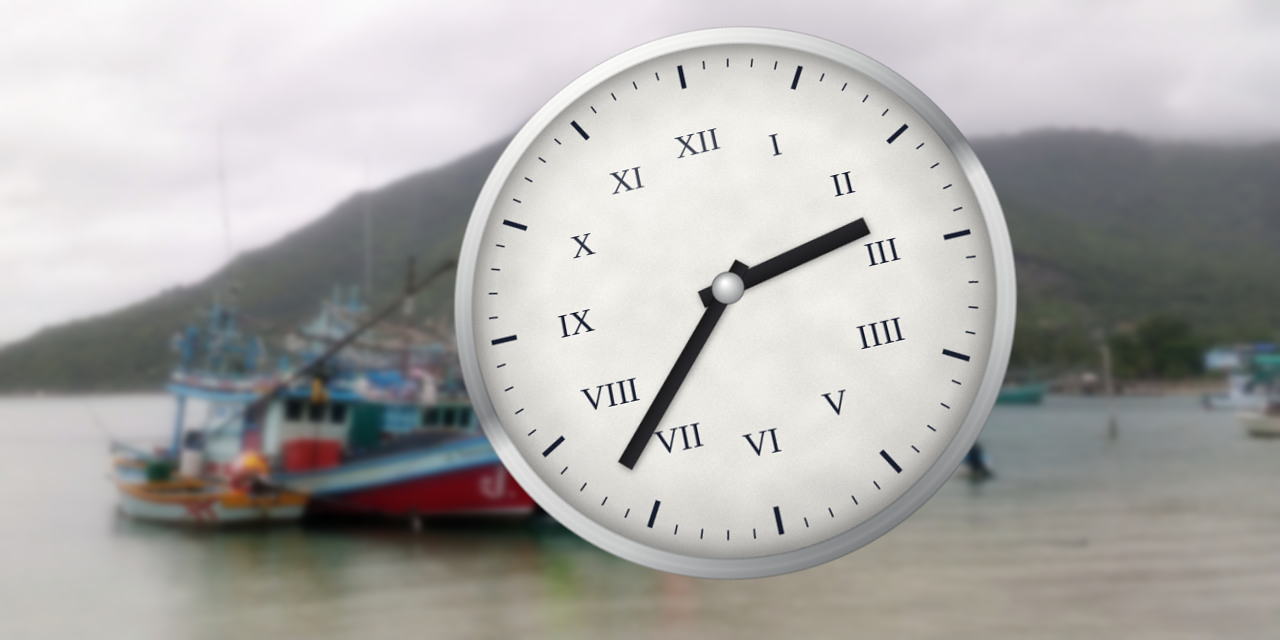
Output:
2 h 37 min
